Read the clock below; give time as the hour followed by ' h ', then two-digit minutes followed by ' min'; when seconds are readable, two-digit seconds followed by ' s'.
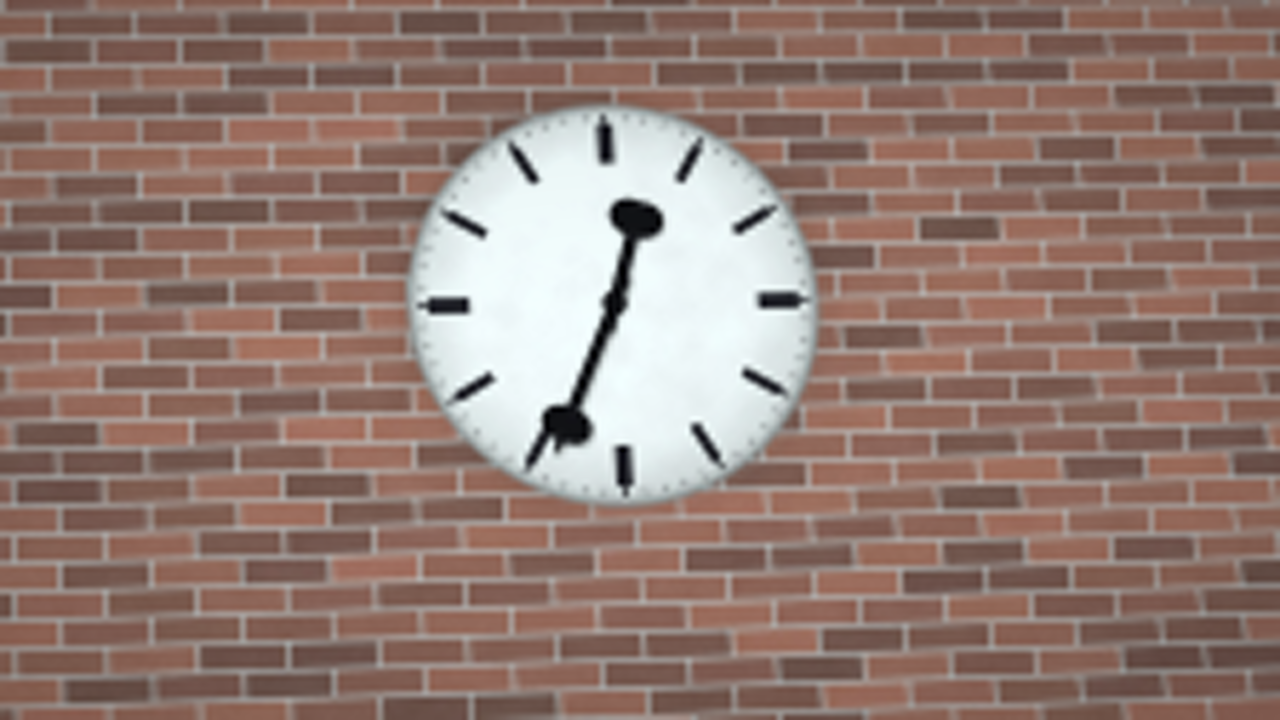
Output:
12 h 34 min
